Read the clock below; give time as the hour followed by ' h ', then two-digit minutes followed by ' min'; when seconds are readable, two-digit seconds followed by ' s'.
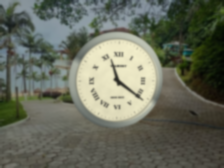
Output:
11 h 21 min
